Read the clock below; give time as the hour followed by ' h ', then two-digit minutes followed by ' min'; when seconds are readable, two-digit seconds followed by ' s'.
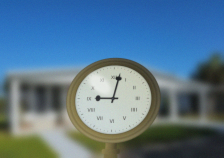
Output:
9 h 02 min
